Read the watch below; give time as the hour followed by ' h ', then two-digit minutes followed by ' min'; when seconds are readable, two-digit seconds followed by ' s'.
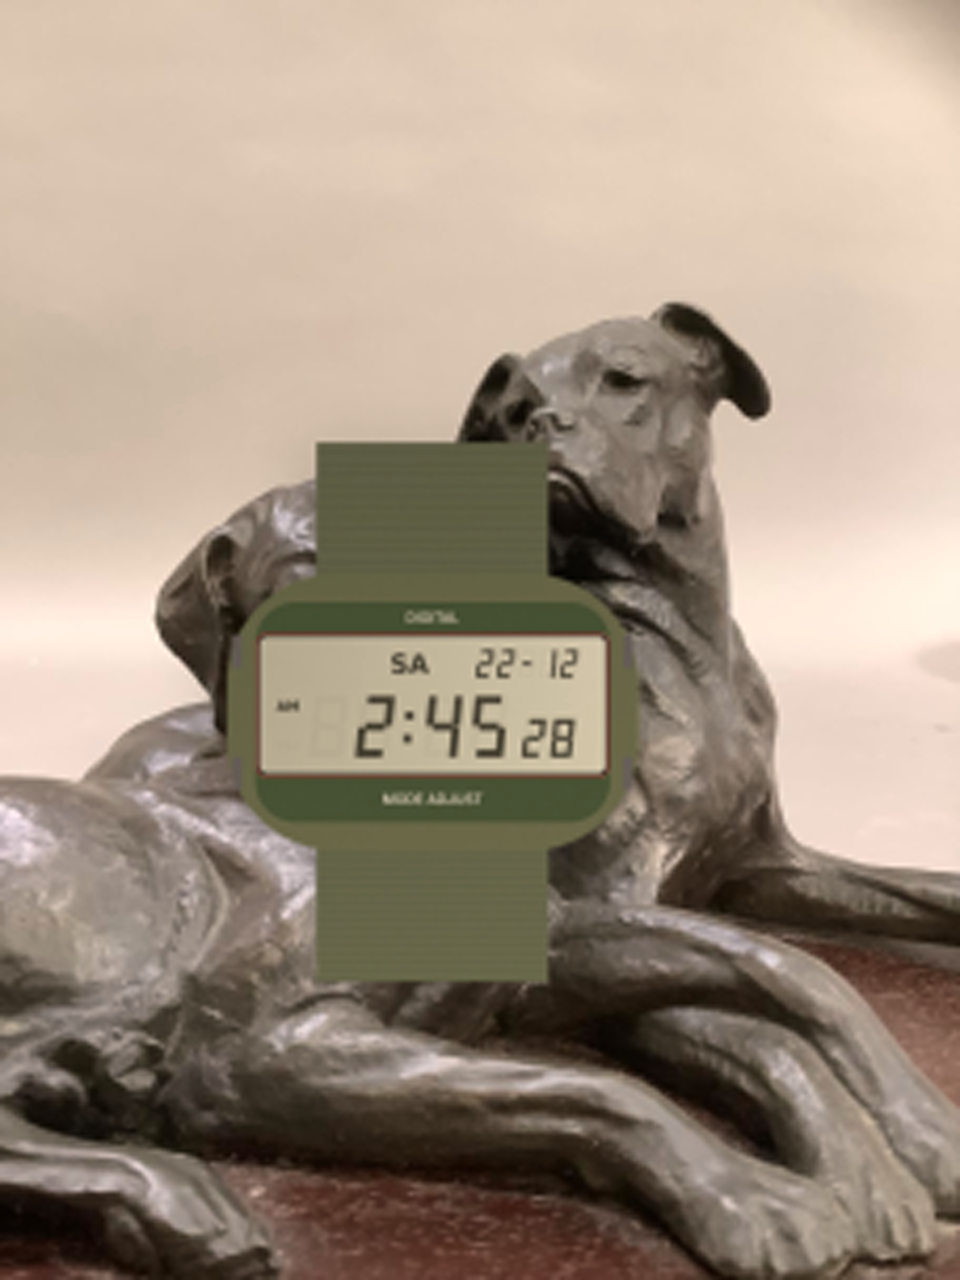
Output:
2 h 45 min 28 s
